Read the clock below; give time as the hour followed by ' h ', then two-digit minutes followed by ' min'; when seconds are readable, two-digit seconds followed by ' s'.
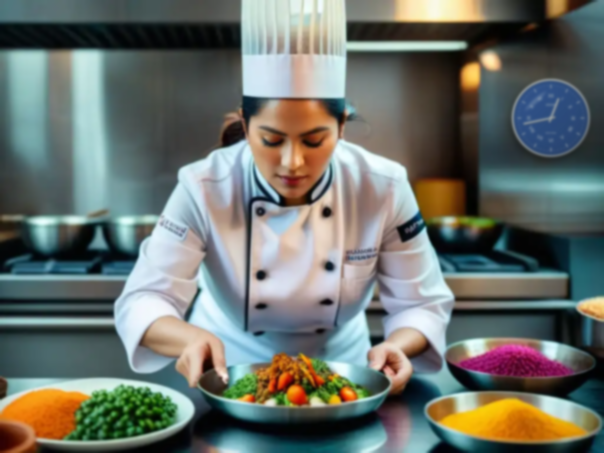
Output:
12 h 43 min
